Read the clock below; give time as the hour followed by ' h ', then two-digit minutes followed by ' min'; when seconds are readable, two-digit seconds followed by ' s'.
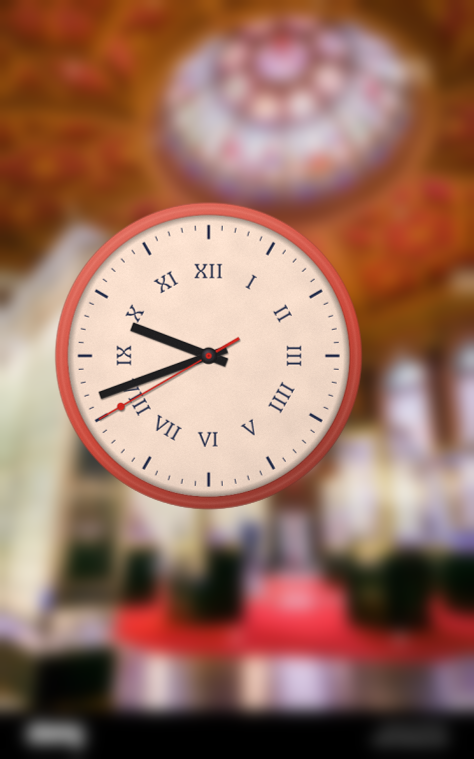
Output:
9 h 41 min 40 s
